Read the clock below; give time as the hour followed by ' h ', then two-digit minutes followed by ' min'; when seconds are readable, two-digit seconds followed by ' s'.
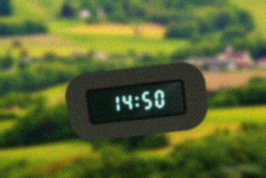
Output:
14 h 50 min
